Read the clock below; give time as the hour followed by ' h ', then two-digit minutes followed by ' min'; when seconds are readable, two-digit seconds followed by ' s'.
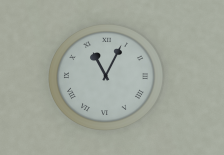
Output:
11 h 04 min
